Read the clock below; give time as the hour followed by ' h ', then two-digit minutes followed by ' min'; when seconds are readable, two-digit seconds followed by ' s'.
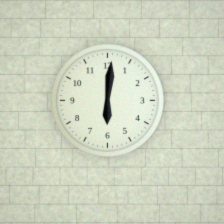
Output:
6 h 01 min
